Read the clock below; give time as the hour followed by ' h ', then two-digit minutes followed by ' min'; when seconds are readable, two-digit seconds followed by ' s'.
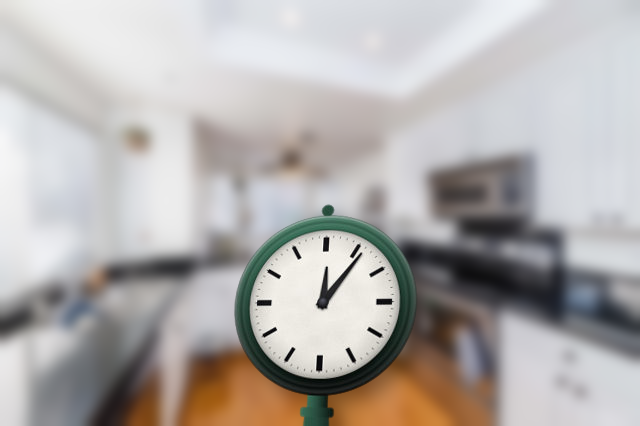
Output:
12 h 06 min
